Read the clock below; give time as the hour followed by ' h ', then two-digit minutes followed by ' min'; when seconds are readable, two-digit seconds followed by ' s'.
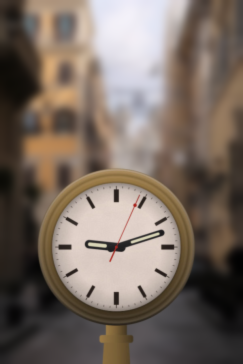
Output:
9 h 12 min 04 s
